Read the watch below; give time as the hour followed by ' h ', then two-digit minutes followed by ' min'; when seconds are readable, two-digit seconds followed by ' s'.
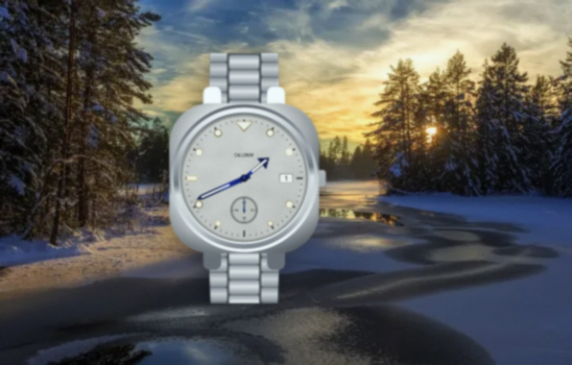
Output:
1 h 41 min
